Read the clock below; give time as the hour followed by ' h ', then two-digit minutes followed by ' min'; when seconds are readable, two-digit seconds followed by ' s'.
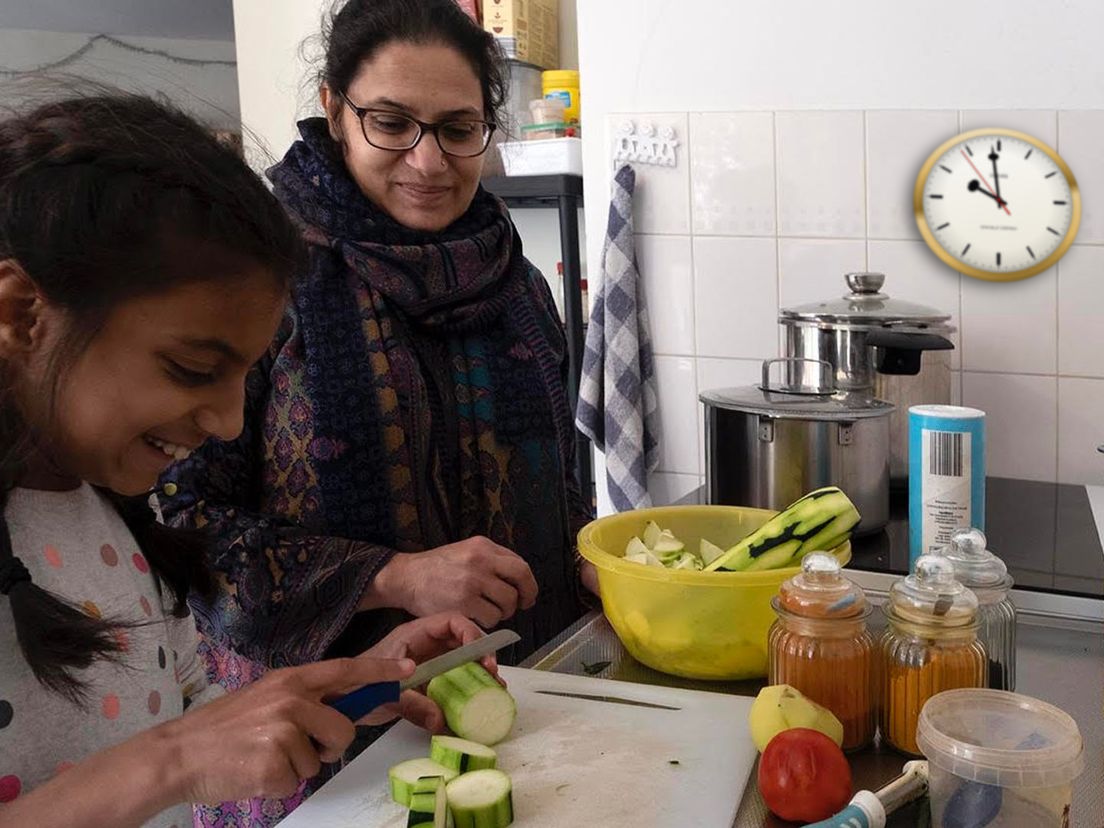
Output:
9 h 58 min 54 s
